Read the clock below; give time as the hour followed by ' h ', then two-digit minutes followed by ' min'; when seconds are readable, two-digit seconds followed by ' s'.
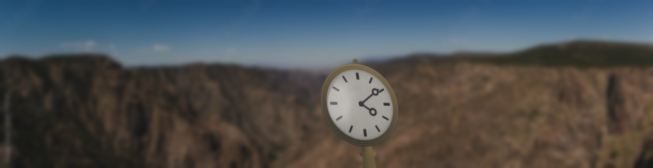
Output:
4 h 09 min
